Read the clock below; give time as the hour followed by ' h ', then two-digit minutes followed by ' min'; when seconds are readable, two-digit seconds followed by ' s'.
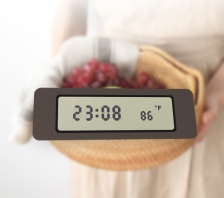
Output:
23 h 08 min
